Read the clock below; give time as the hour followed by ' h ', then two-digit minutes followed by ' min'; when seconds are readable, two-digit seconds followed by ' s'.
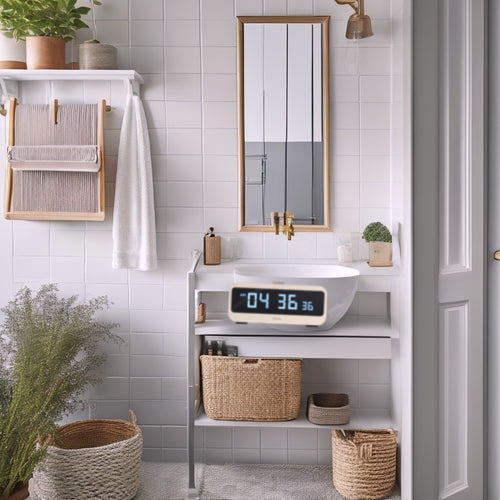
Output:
4 h 36 min
